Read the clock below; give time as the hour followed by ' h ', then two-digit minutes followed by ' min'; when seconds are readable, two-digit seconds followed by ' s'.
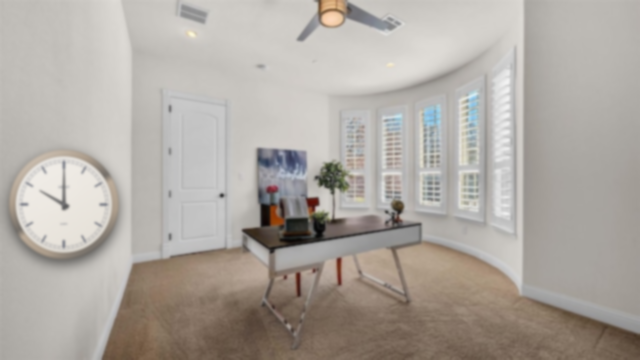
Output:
10 h 00 min
